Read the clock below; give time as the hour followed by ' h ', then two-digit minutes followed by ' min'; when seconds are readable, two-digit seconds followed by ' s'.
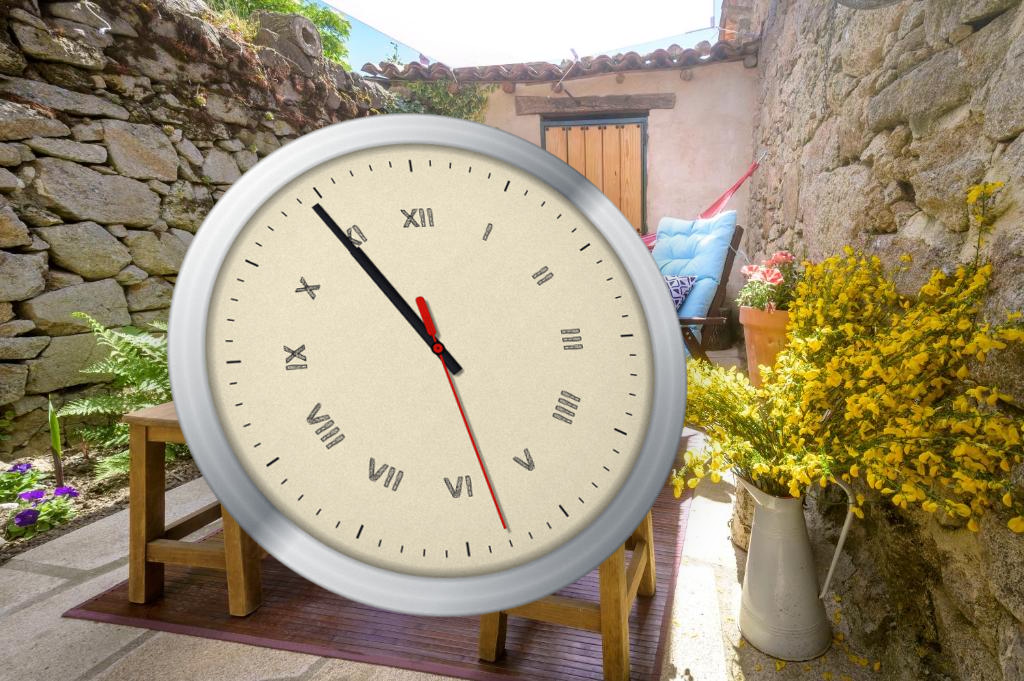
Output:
10 h 54 min 28 s
